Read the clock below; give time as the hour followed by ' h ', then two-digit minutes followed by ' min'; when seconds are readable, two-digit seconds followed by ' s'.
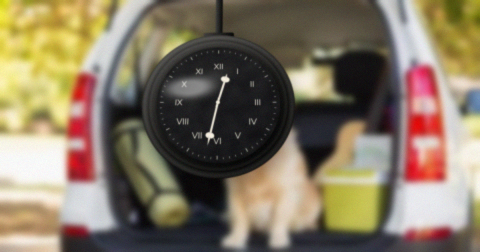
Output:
12 h 32 min
